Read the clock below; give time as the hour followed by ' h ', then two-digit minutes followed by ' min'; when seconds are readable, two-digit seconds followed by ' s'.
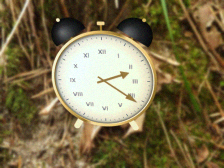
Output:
2 h 21 min
